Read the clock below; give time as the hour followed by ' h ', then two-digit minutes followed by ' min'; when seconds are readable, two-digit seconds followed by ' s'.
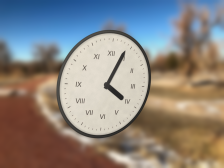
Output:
4 h 04 min
